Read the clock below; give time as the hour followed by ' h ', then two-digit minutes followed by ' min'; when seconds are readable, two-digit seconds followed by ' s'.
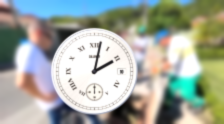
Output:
2 h 02 min
